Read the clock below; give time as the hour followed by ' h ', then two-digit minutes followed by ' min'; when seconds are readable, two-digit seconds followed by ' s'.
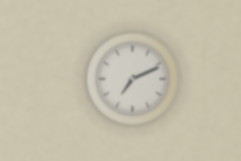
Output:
7 h 11 min
